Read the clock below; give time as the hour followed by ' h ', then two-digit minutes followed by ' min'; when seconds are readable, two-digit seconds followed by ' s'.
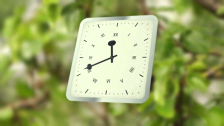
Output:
11 h 41 min
